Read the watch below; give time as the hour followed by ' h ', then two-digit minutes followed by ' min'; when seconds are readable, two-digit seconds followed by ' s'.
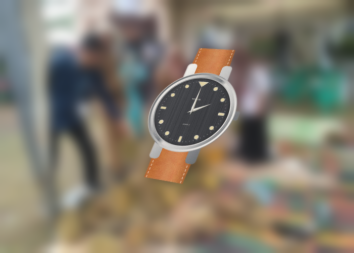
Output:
2 h 00 min
